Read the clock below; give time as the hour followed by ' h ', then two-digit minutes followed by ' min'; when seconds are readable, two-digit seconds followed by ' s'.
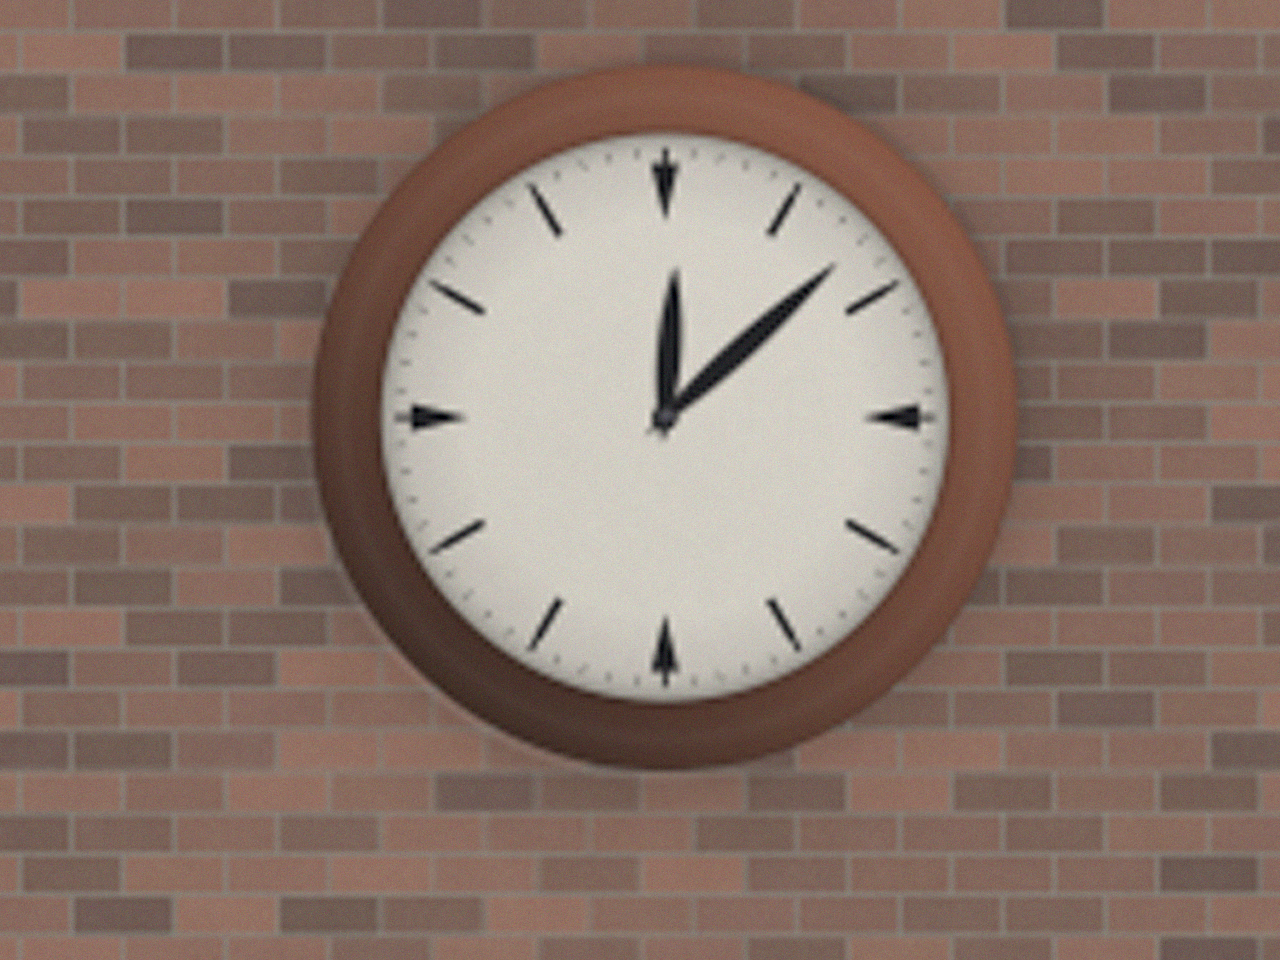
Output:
12 h 08 min
